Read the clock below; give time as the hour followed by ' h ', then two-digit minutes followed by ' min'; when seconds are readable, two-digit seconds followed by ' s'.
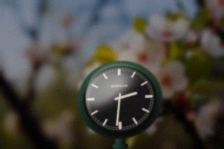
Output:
2 h 31 min
